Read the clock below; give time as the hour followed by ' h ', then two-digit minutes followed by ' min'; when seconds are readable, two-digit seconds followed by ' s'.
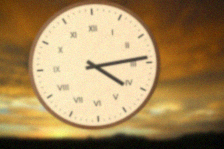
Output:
4 h 14 min
